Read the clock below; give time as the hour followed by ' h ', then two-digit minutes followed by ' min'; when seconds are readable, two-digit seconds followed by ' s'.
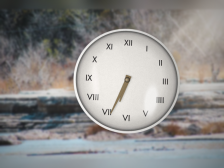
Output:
6 h 34 min
